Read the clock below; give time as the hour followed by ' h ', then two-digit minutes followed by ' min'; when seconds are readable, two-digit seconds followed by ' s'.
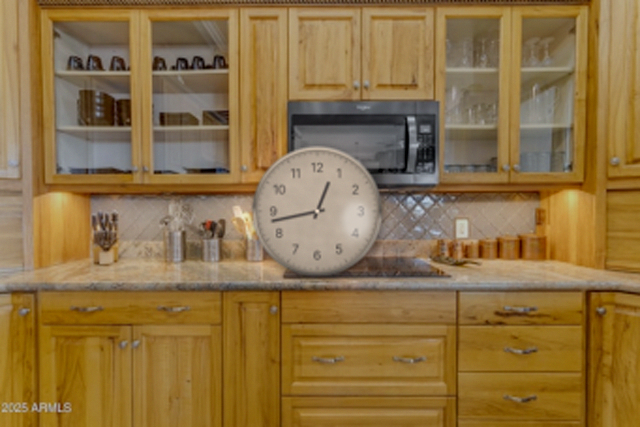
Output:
12 h 43 min
